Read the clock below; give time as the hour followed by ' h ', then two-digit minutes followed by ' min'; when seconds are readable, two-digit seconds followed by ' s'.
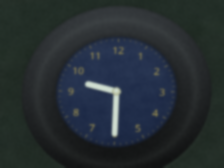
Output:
9 h 30 min
